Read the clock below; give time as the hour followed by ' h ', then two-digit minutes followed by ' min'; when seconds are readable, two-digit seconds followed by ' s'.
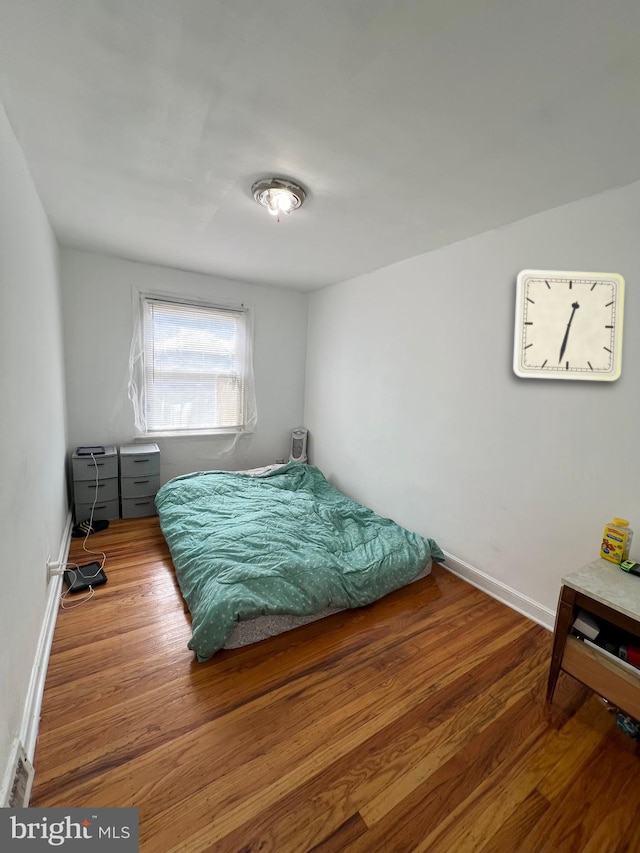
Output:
12 h 32 min
